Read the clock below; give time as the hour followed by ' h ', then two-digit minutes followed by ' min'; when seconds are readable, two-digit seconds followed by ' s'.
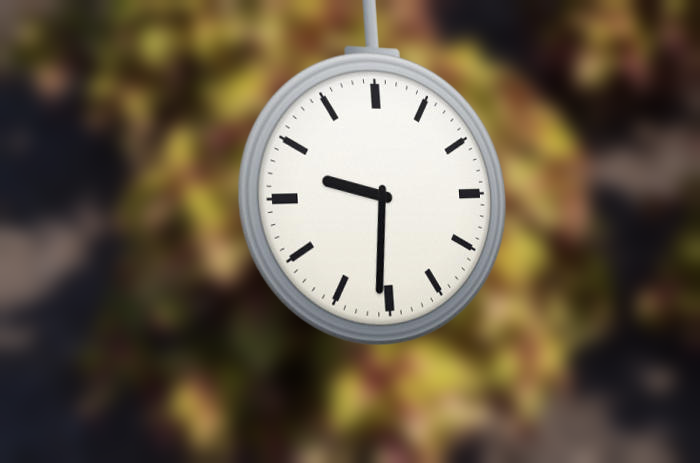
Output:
9 h 31 min
